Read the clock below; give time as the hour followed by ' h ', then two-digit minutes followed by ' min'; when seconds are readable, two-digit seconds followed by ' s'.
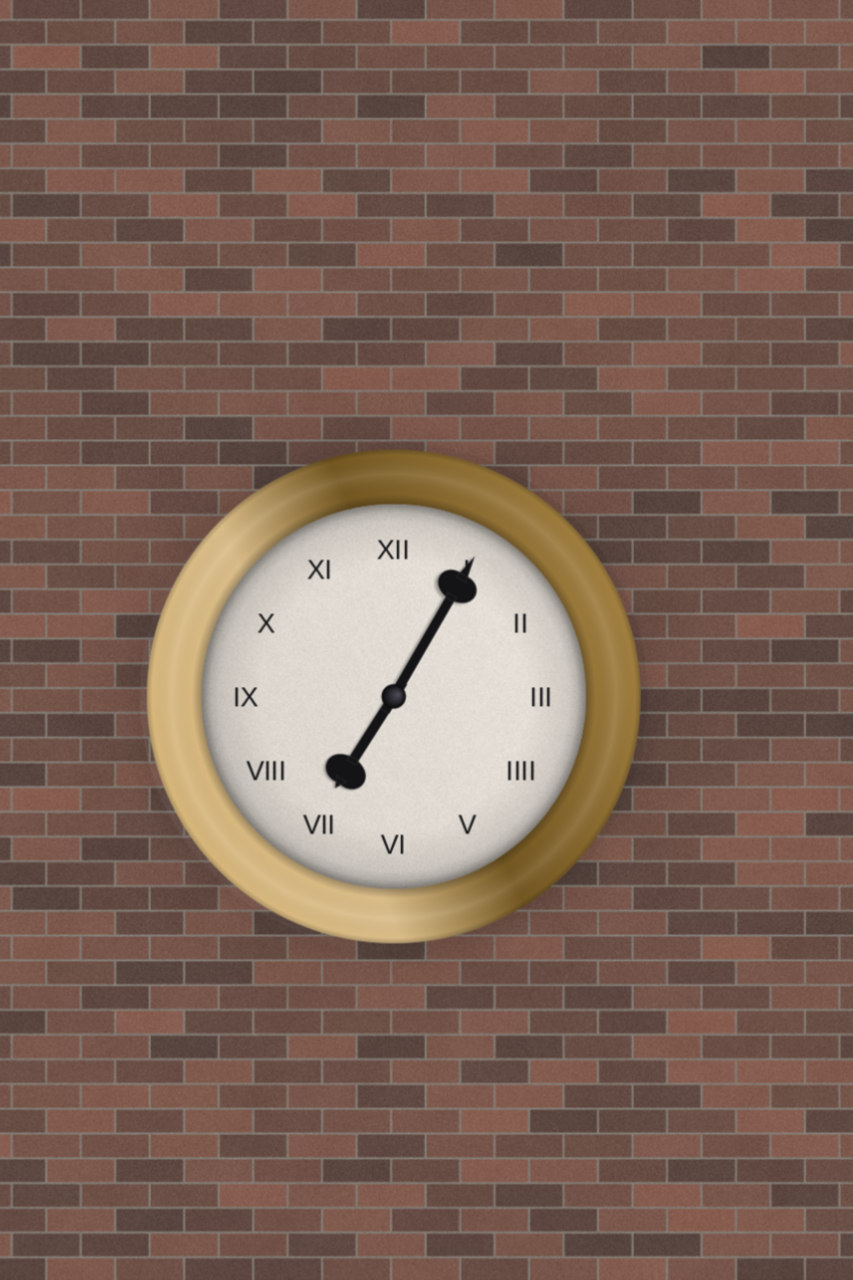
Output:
7 h 05 min
